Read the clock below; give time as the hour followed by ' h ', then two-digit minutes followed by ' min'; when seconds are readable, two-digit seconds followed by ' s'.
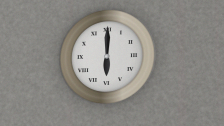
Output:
6 h 00 min
